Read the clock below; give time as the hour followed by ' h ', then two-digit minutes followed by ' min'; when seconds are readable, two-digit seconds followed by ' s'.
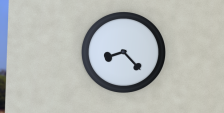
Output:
8 h 23 min
